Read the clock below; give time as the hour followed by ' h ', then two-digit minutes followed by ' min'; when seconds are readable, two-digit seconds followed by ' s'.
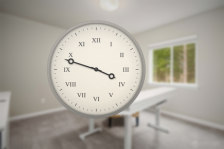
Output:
3 h 48 min
